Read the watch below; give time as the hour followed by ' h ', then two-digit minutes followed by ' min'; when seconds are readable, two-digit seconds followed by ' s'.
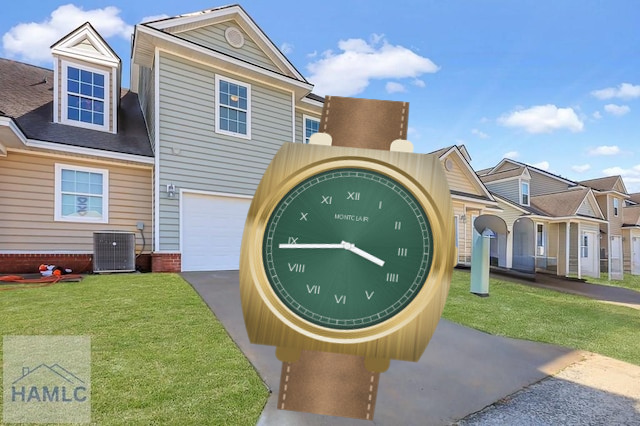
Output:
3 h 44 min
